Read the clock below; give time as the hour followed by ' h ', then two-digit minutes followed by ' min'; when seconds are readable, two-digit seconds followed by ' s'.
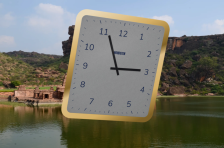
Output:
2 h 56 min
